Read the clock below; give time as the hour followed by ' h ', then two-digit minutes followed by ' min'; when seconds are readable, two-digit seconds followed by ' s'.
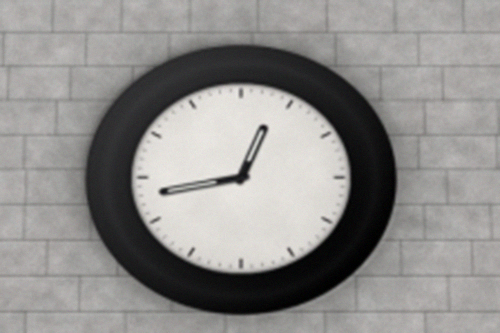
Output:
12 h 43 min
